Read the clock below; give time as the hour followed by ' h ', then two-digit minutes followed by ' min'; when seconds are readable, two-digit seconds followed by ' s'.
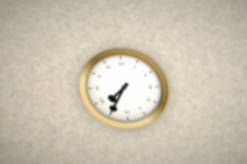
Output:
7 h 35 min
